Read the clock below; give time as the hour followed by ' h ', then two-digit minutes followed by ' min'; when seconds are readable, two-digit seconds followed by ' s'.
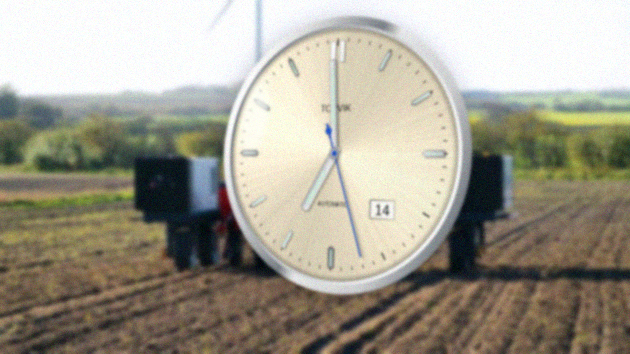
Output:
6 h 59 min 27 s
